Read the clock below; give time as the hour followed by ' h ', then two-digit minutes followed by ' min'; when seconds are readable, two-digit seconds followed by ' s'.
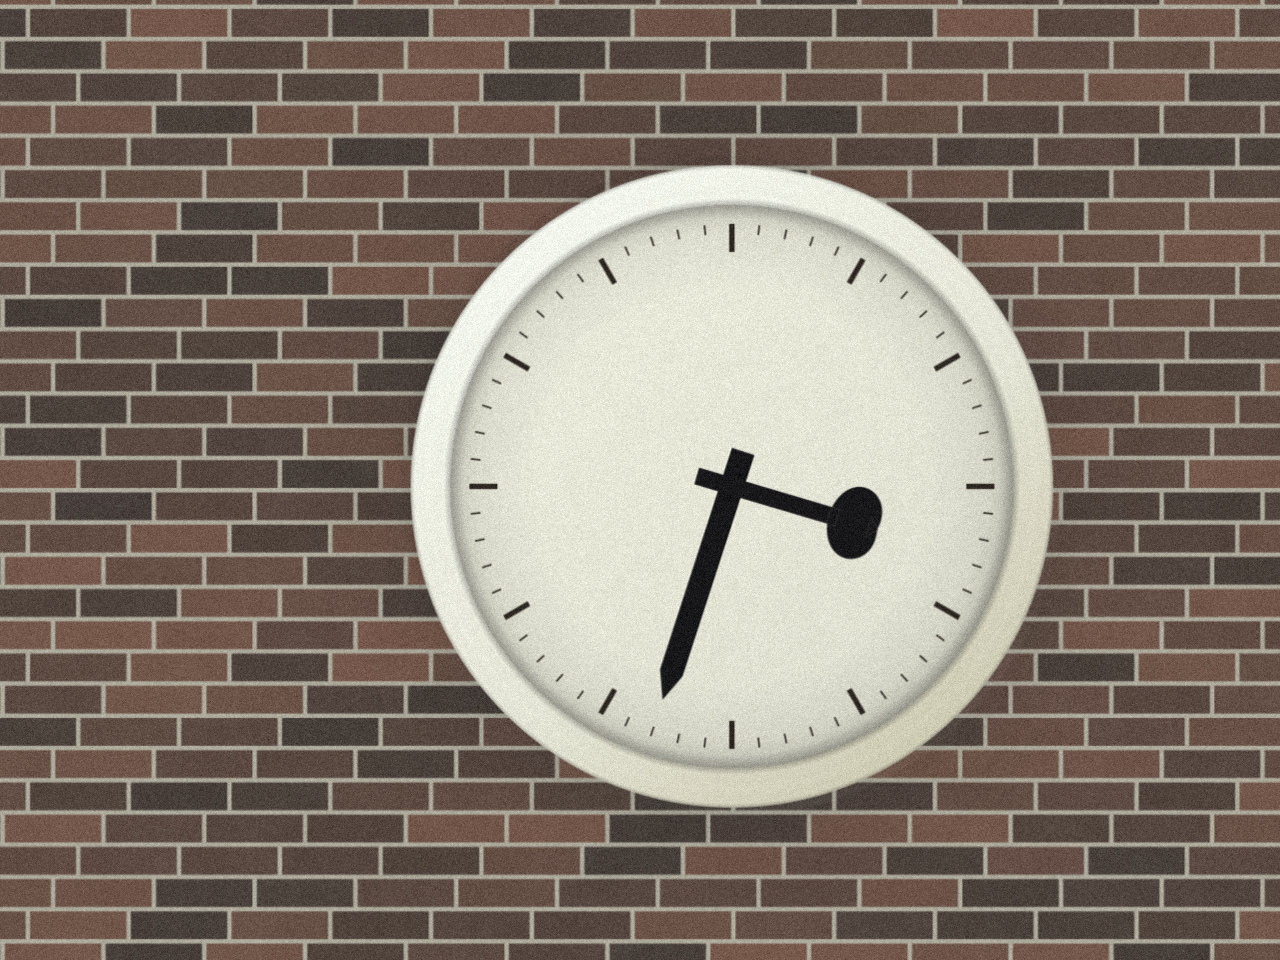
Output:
3 h 33 min
